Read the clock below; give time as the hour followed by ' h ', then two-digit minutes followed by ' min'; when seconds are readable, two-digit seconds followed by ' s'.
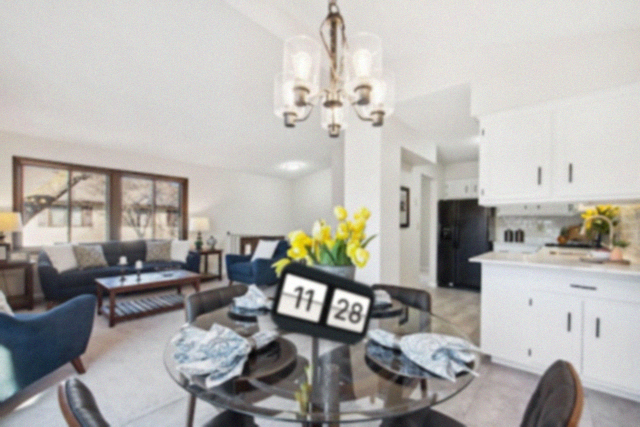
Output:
11 h 28 min
